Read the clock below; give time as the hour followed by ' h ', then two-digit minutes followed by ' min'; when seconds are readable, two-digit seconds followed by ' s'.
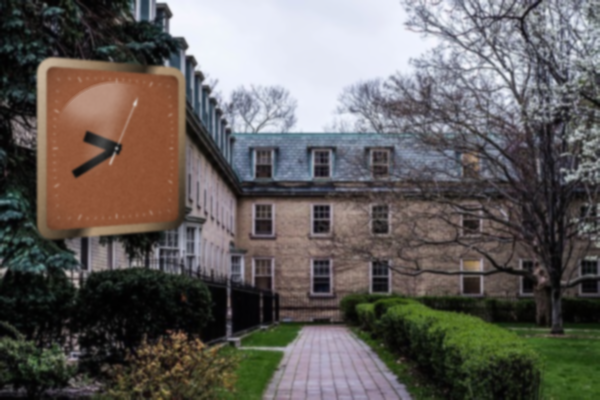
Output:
9 h 40 min 04 s
